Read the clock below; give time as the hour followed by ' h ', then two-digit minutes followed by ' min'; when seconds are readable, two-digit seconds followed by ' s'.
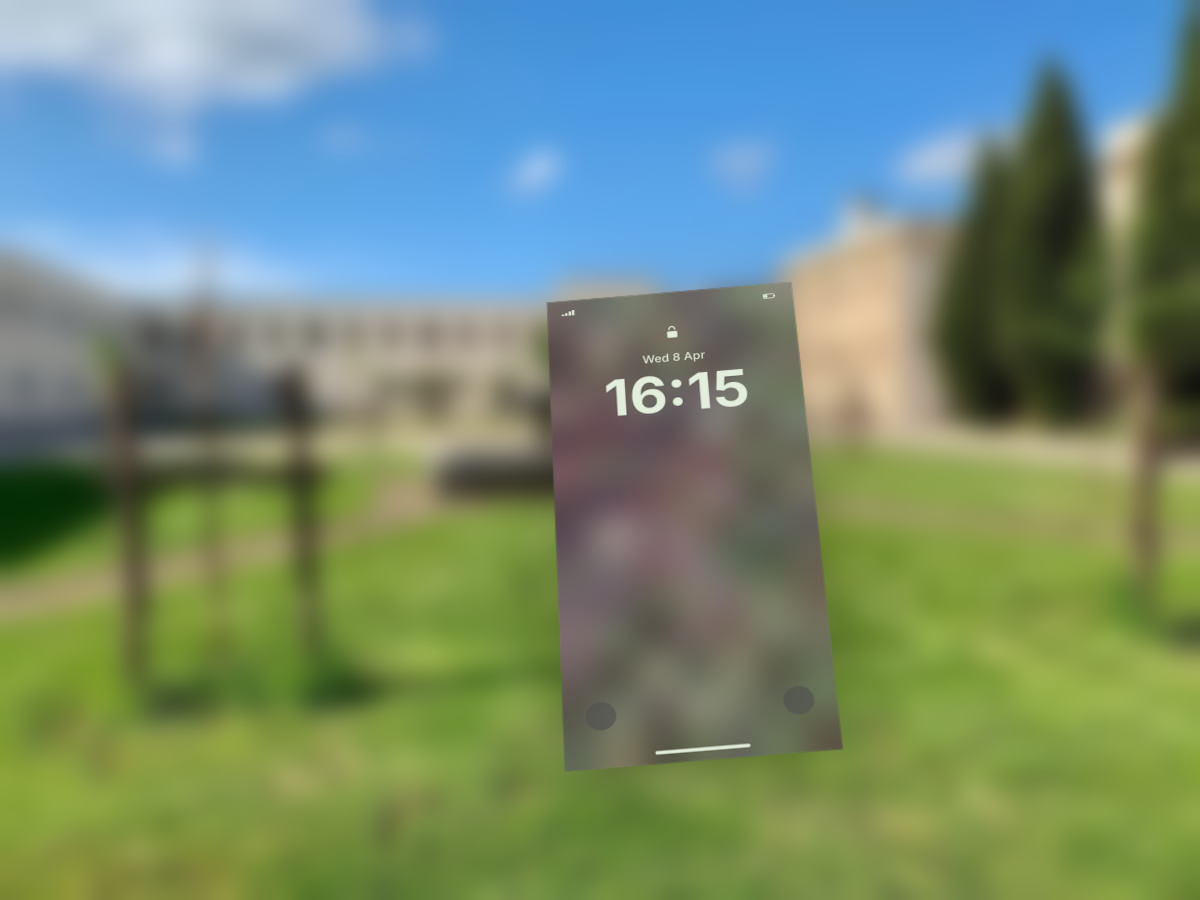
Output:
16 h 15 min
